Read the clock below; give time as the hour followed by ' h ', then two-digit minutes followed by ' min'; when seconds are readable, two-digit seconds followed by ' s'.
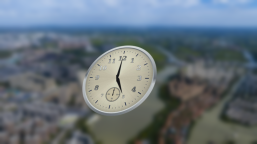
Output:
5 h 00 min
